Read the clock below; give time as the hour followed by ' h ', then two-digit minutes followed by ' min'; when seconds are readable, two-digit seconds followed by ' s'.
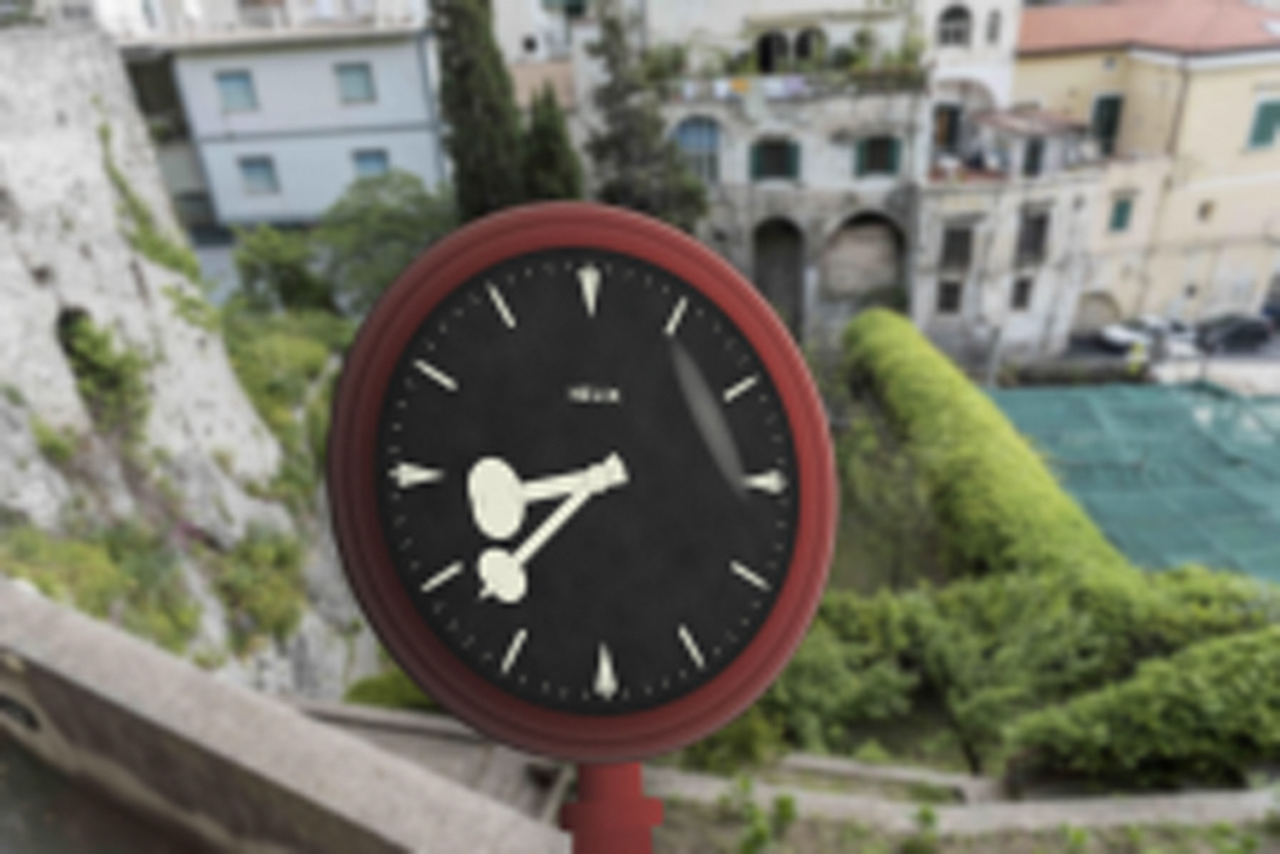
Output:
8 h 38 min
